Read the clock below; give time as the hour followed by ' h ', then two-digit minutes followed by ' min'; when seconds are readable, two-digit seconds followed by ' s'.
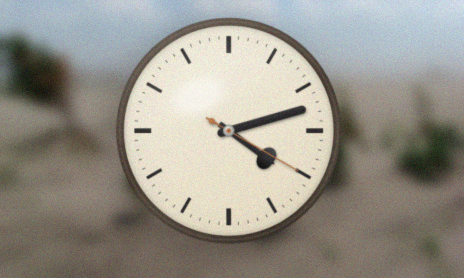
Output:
4 h 12 min 20 s
